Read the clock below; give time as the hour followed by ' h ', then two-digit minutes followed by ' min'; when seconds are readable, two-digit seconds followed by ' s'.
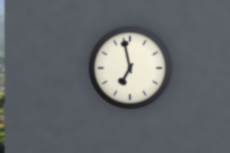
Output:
6 h 58 min
